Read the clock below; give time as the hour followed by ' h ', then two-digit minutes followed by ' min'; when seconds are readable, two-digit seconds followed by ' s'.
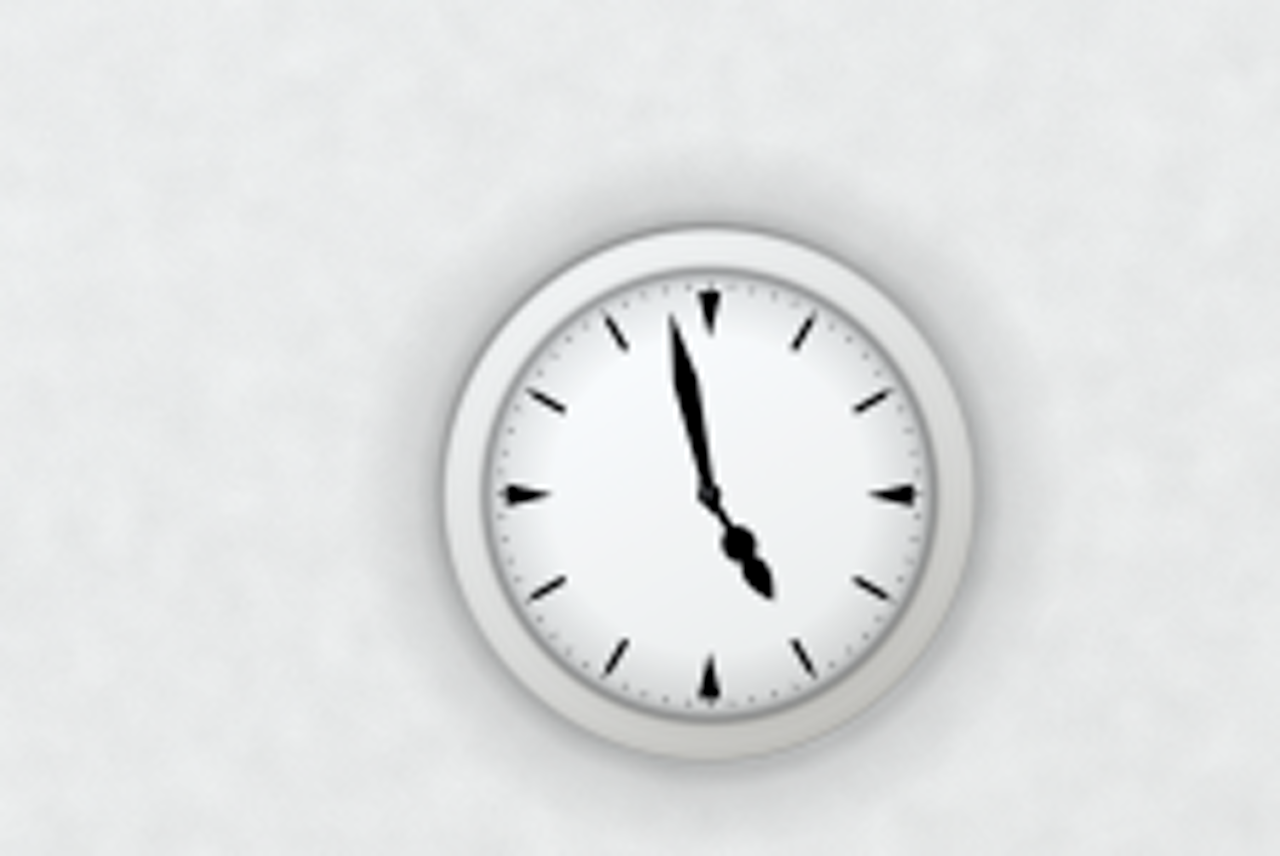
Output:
4 h 58 min
